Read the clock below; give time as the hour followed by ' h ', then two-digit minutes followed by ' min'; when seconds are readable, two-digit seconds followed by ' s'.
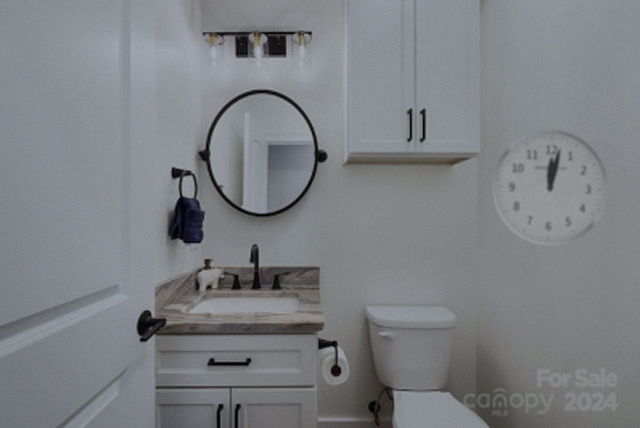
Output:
12 h 02 min
